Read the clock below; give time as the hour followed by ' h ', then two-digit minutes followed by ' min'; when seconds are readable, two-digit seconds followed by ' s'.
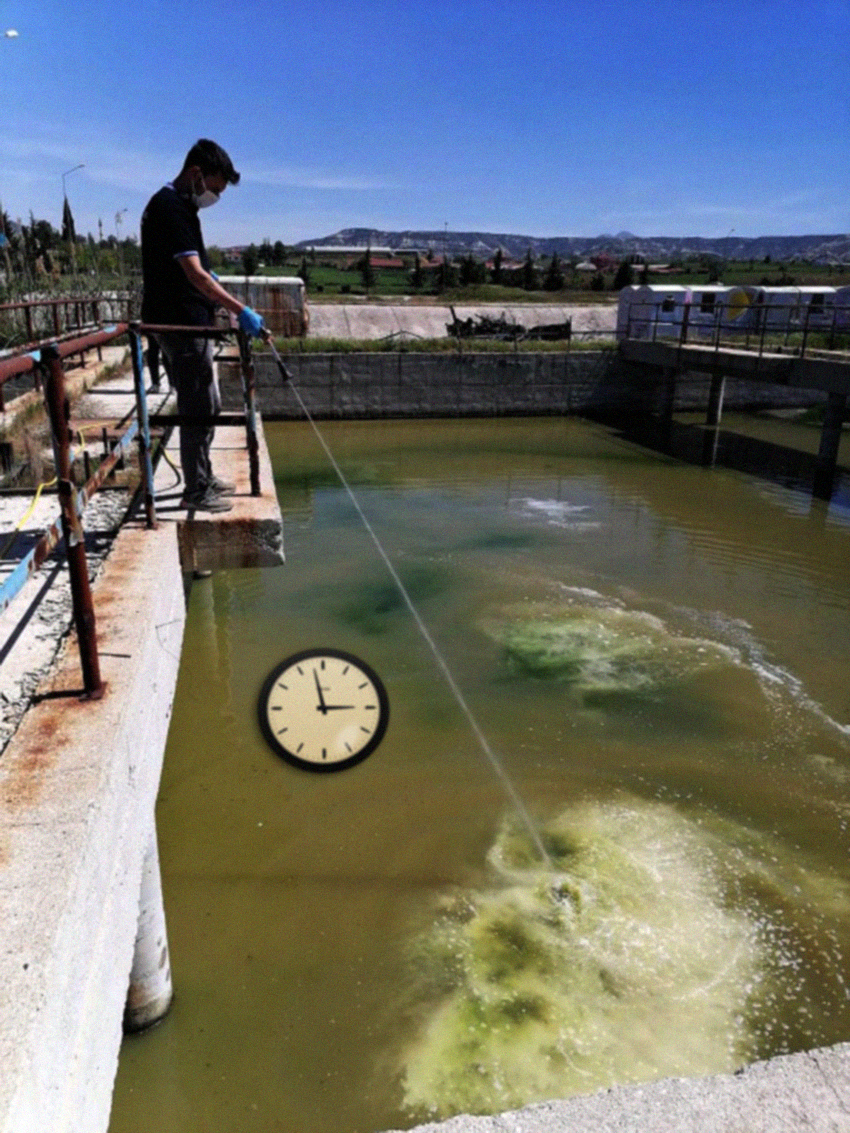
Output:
2 h 58 min
